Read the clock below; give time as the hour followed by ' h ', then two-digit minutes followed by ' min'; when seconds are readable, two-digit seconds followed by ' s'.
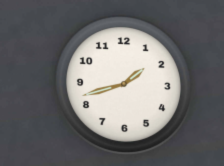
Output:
1 h 42 min
